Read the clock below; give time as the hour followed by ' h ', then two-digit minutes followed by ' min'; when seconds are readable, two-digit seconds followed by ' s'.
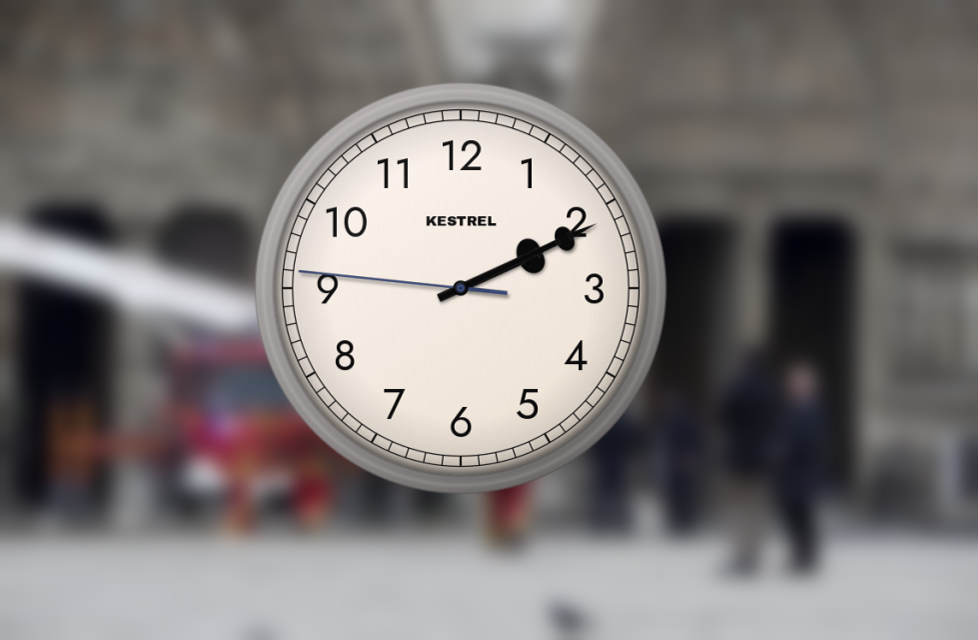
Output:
2 h 10 min 46 s
